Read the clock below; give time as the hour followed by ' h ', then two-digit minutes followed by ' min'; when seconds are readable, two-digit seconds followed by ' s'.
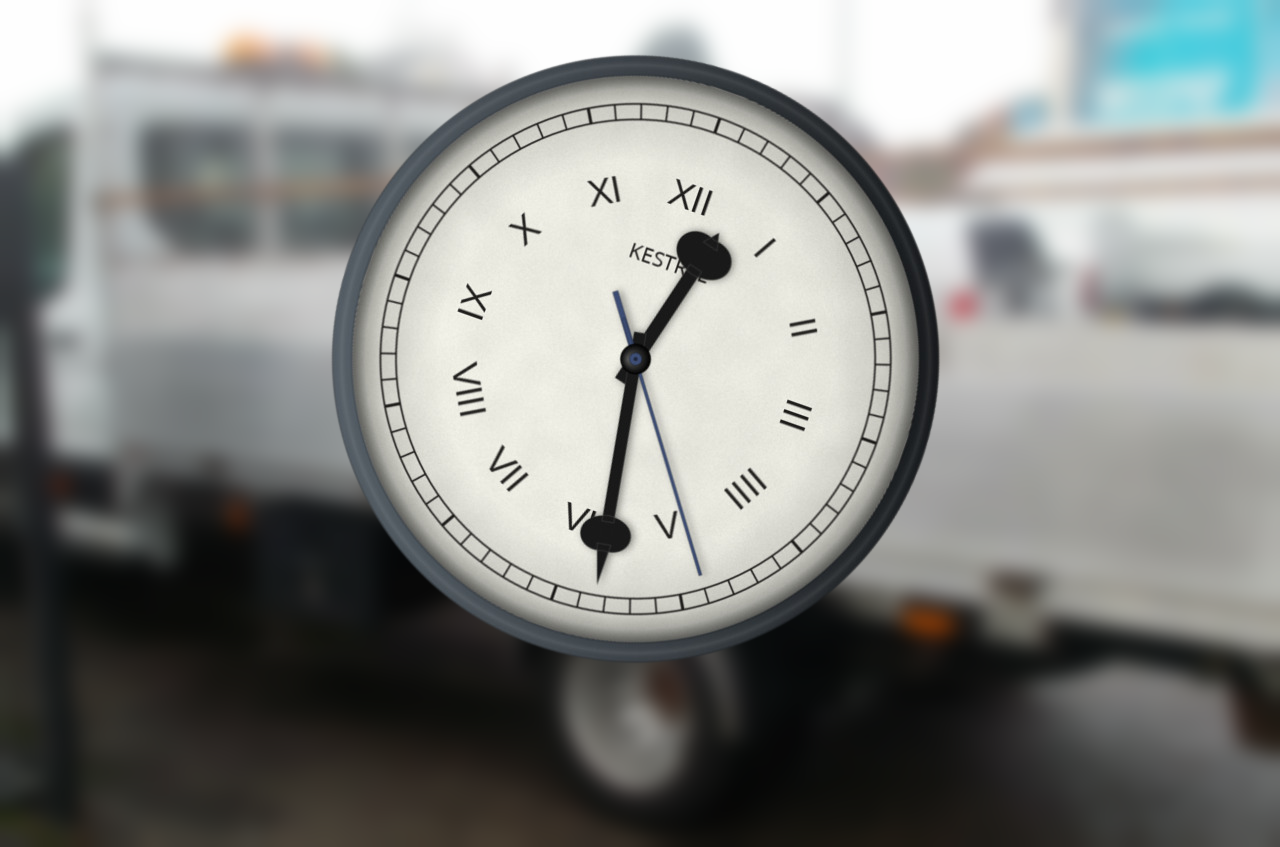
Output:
12 h 28 min 24 s
